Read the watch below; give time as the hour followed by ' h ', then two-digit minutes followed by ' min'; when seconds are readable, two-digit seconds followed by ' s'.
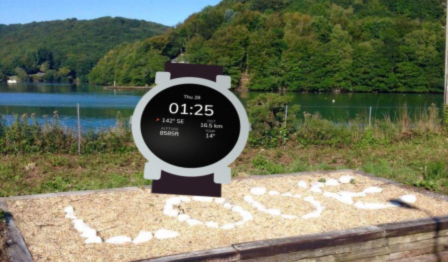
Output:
1 h 25 min
